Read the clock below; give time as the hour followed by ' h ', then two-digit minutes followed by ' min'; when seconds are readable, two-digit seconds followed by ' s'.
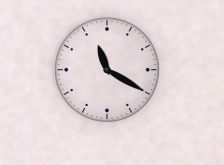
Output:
11 h 20 min
